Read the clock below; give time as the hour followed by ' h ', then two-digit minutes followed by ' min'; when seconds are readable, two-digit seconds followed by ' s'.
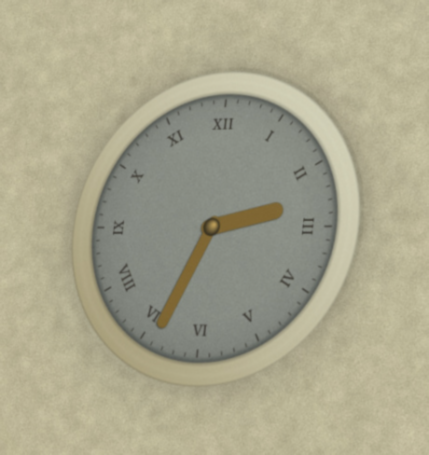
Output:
2 h 34 min
